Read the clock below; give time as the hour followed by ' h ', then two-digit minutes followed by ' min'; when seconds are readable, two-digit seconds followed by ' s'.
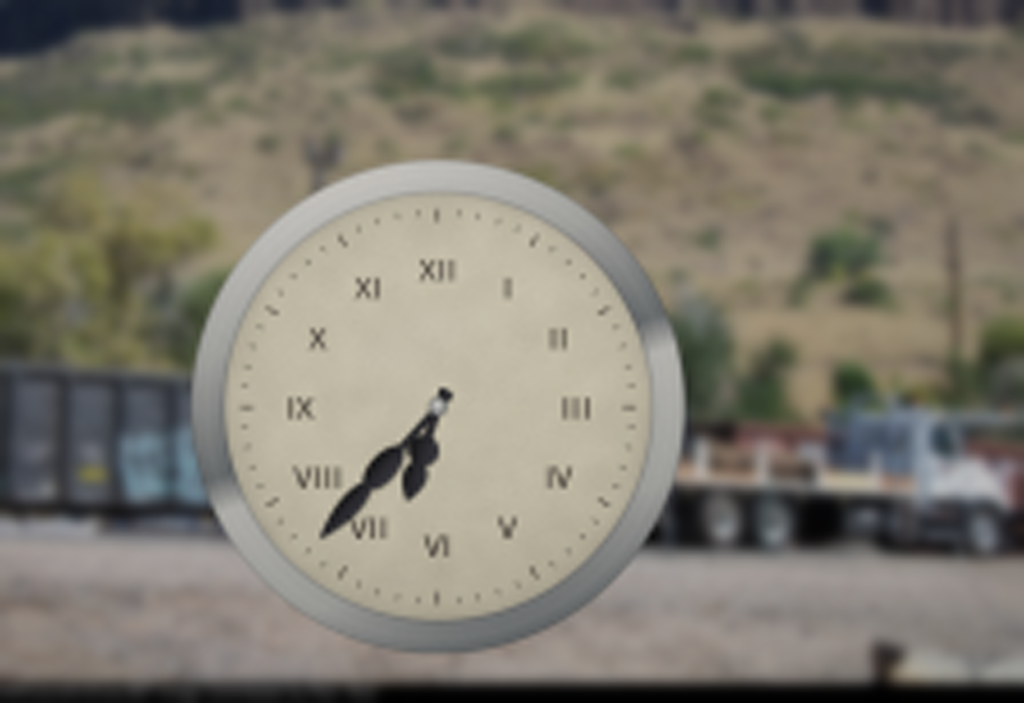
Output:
6 h 37 min
